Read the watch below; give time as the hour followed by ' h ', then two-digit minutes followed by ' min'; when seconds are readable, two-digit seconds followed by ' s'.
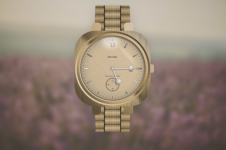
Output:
5 h 15 min
